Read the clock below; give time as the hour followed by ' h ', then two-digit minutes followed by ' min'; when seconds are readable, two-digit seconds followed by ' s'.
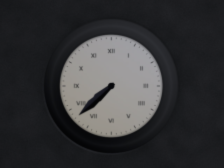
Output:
7 h 38 min
